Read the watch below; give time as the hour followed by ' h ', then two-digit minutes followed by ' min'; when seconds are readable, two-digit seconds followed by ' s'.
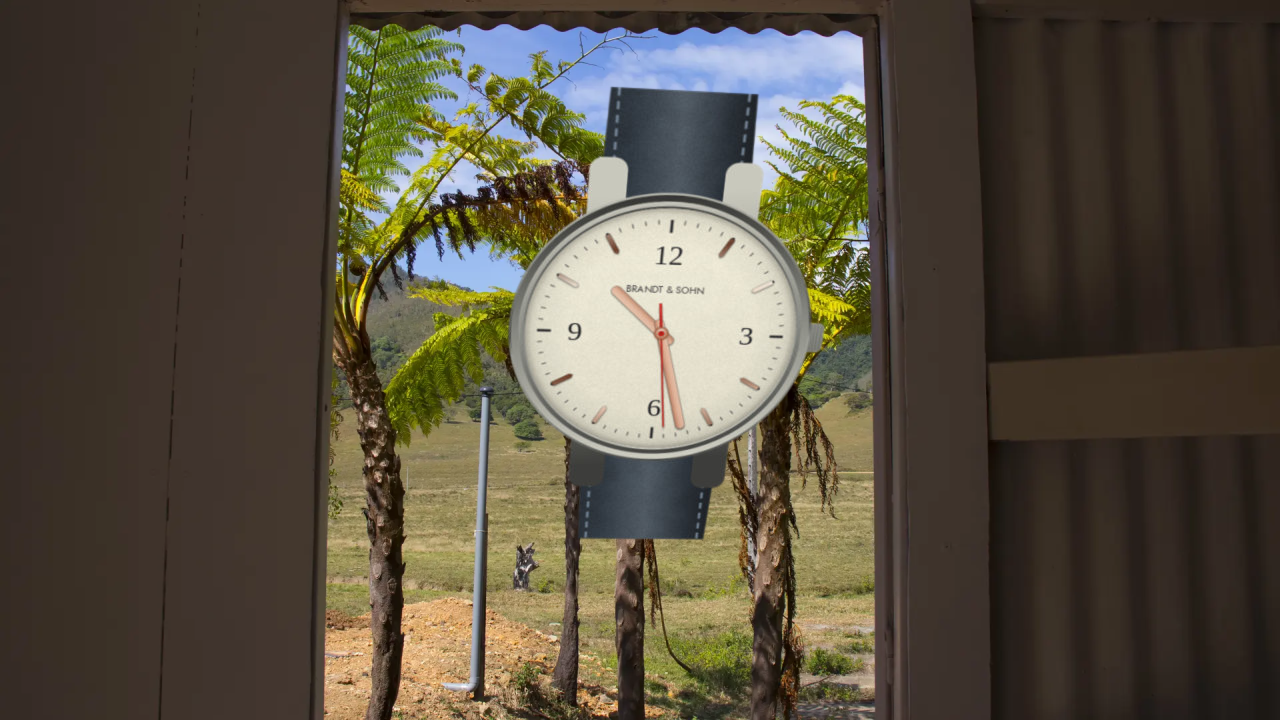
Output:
10 h 27 min 29 s
